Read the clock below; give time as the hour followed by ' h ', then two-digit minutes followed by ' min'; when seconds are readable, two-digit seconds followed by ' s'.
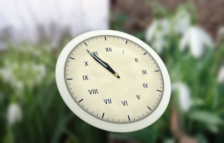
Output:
10 h 54 min
